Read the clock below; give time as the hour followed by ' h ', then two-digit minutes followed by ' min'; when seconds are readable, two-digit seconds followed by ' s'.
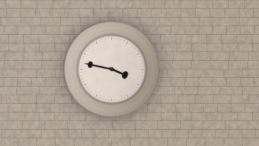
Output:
3 h 47 min
